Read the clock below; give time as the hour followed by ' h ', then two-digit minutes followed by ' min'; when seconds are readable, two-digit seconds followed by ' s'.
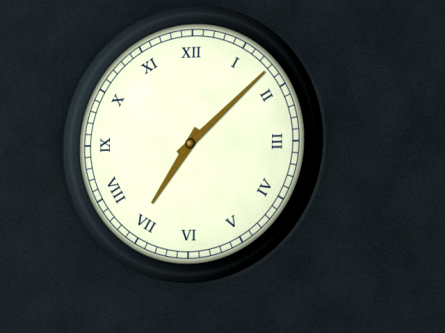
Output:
7 h 08 min
